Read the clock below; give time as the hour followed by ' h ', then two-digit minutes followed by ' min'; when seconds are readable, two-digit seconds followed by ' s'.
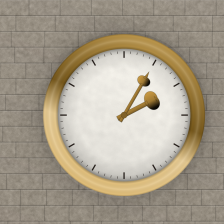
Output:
2 h 05 min
